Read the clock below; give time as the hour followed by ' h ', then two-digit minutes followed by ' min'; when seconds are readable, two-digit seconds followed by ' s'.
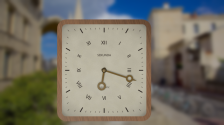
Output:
6 h 18 min
